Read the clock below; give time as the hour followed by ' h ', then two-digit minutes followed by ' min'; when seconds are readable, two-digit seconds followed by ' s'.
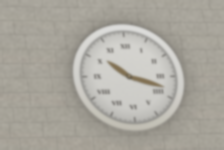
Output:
10 h 18 min
